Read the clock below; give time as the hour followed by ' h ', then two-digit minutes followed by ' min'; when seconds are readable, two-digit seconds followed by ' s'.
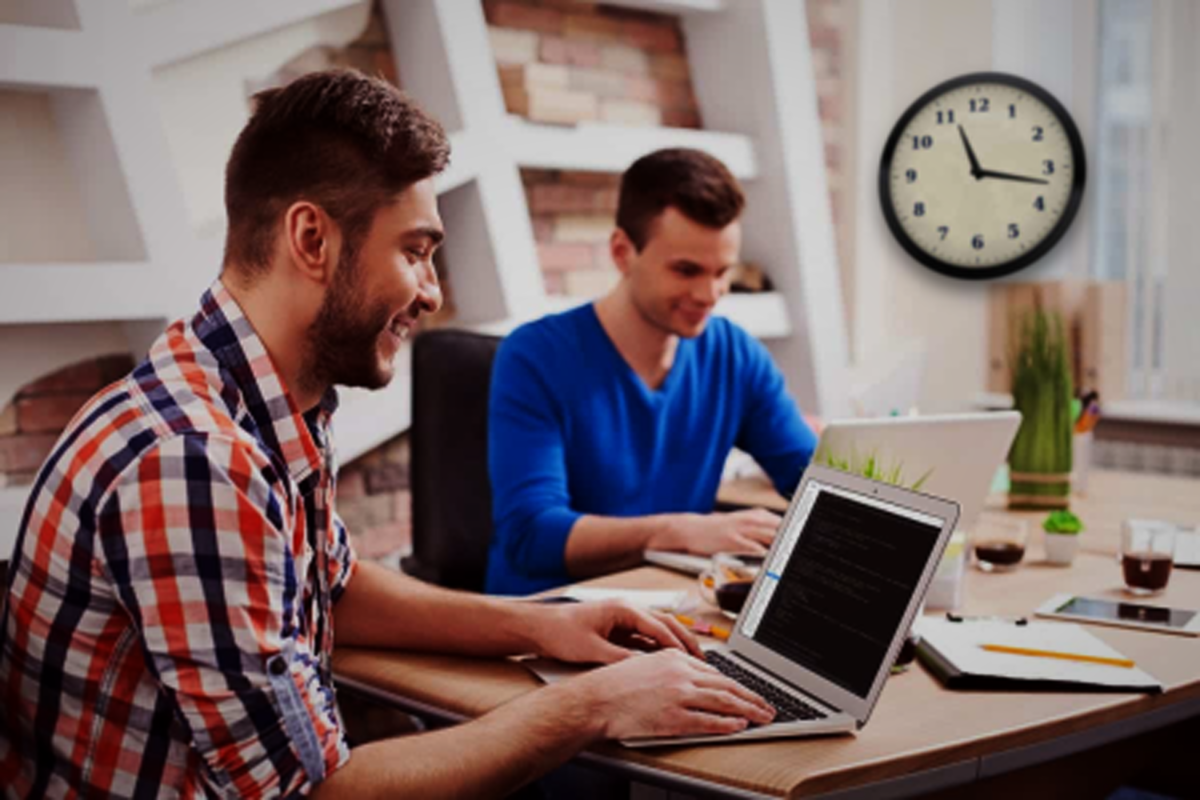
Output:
11 h 17 min
